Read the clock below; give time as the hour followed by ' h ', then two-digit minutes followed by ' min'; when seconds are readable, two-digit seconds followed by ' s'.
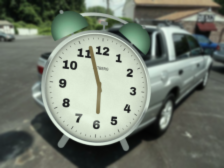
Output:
5 h 57 min
